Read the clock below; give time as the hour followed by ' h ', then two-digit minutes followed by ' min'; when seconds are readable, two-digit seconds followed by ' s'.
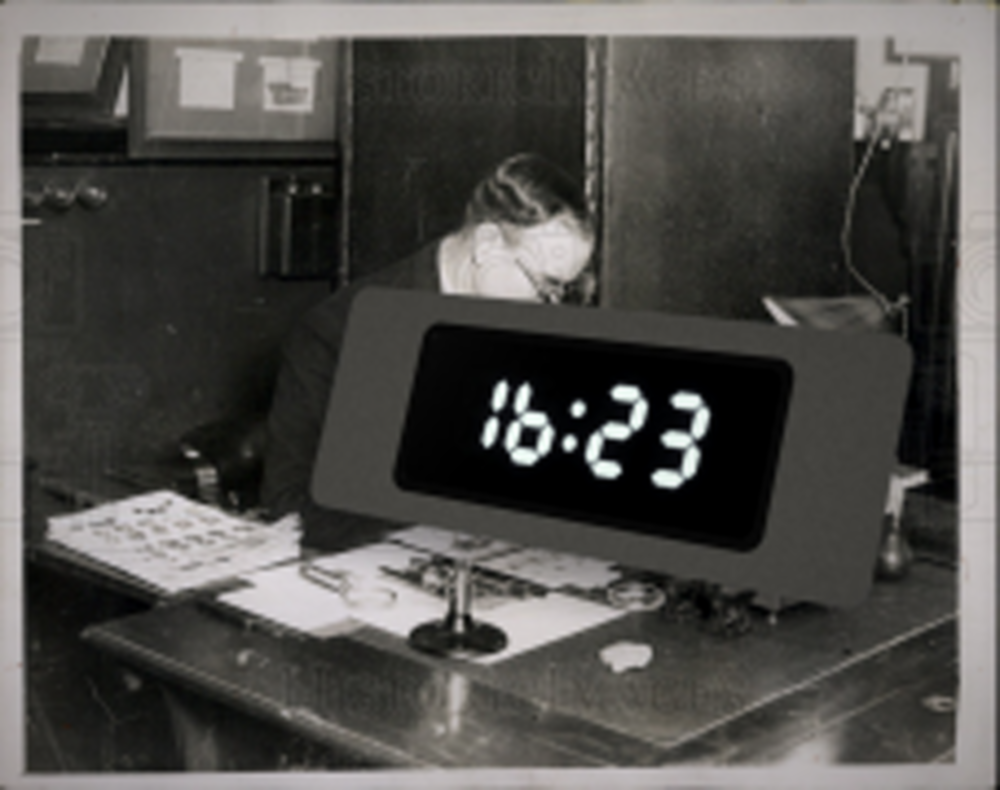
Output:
16 h 23 min
